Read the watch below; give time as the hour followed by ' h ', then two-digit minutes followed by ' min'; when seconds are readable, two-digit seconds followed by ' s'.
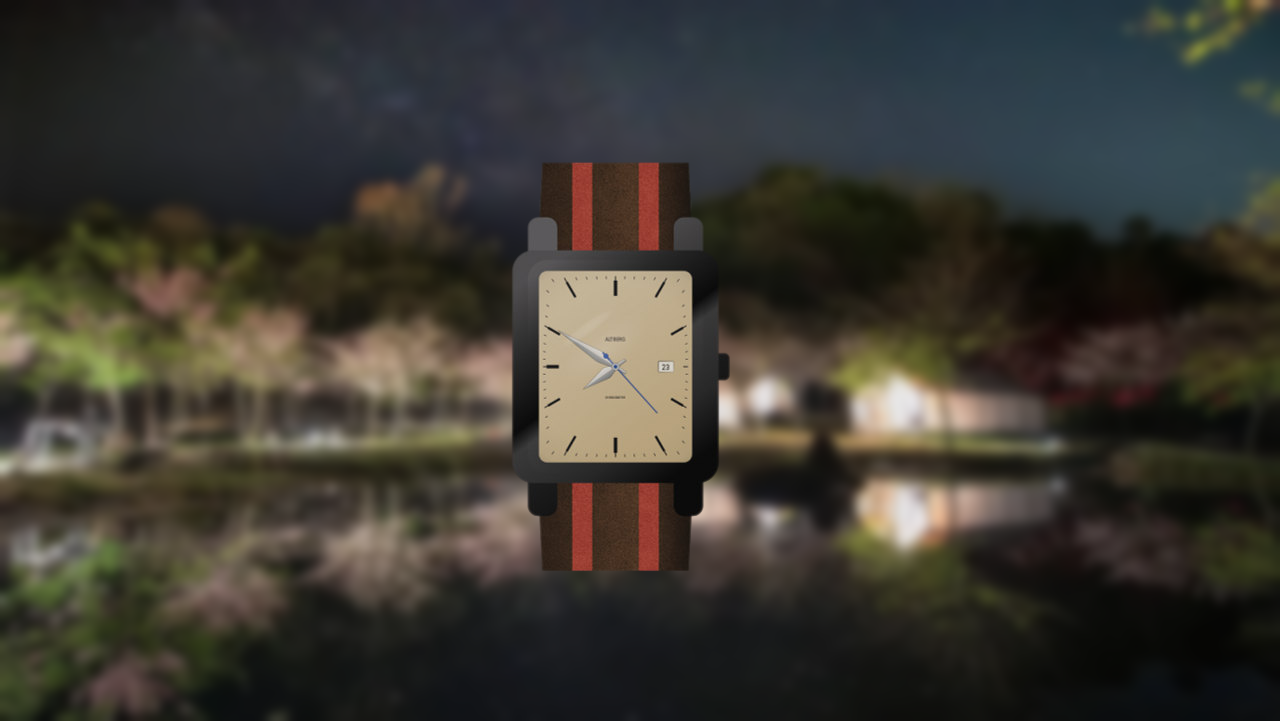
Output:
7 h 50 min 23 s
